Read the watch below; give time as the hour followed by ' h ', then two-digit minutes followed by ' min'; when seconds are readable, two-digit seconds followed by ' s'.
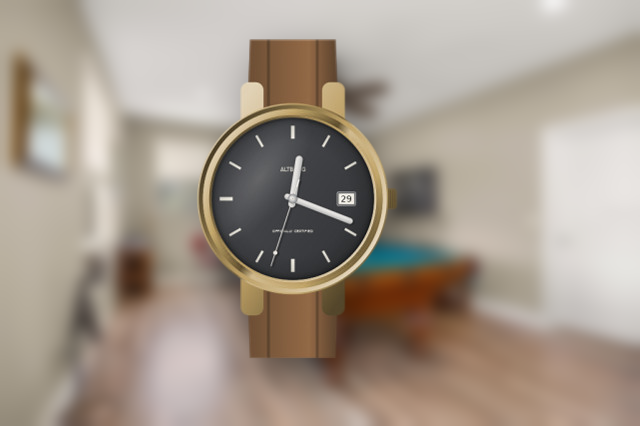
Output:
12 h 18 min 33 s
